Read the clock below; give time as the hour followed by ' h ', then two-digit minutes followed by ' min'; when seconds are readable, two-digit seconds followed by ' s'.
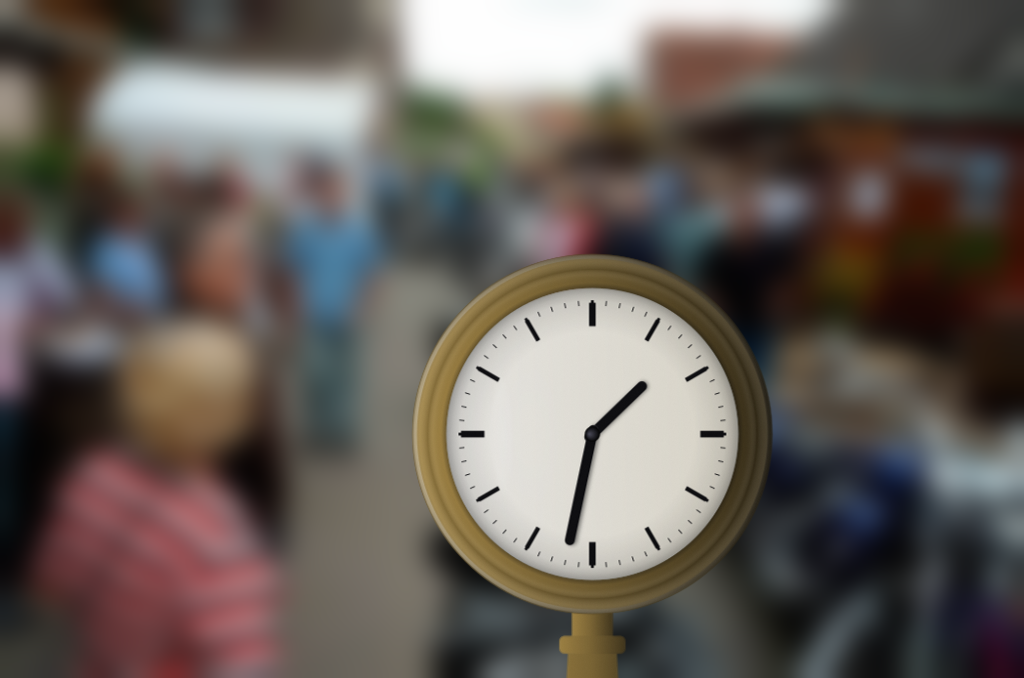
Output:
1 h 32 min
